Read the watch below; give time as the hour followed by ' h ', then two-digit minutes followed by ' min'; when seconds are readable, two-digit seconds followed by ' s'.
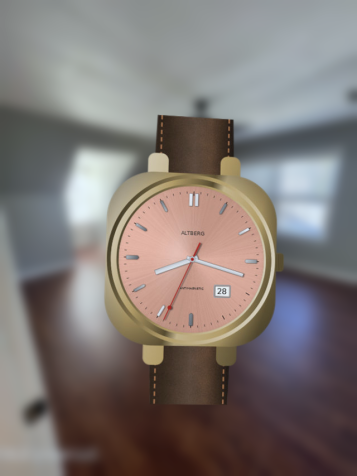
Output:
8 h 17 min 34 s
